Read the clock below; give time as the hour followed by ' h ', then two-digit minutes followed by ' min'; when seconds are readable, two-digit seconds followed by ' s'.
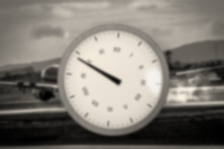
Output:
9 h 49 min
